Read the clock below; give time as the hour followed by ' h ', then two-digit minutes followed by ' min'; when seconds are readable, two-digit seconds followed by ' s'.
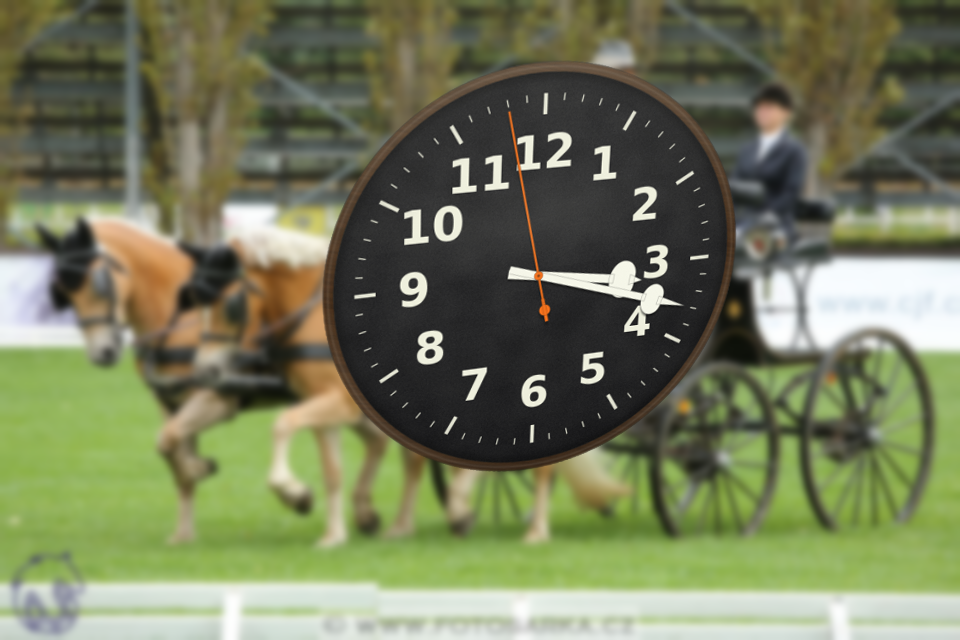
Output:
3 h 17 min 58 s
